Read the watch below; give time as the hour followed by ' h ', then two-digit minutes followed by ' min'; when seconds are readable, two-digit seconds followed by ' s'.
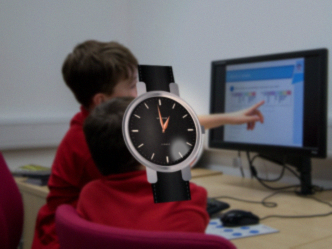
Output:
12 h 59 min
